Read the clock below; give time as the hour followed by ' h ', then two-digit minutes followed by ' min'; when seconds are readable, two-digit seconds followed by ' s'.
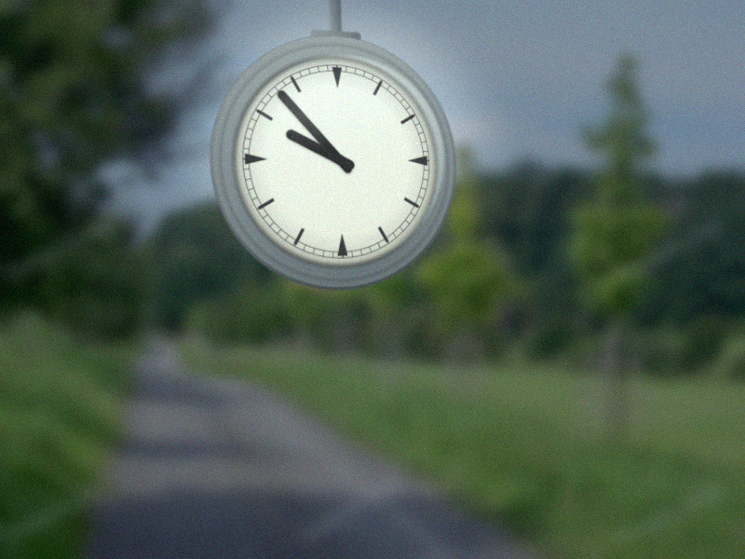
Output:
9 h 53 min
